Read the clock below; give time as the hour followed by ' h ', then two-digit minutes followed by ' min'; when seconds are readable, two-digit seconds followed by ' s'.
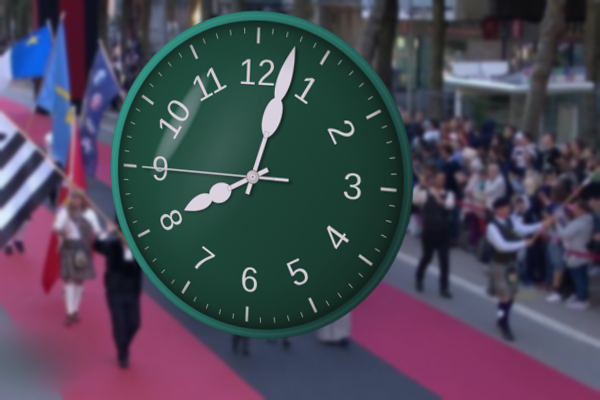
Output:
8 h 02 min 45 s
